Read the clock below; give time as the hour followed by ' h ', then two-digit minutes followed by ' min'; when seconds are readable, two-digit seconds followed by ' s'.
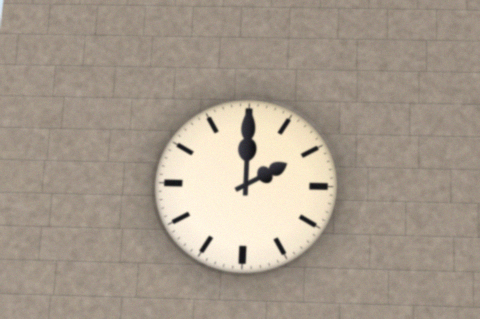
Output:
2 h 00 min
